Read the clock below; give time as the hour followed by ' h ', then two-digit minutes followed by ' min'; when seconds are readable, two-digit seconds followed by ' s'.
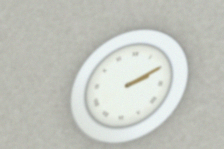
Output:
2 h 10 min
